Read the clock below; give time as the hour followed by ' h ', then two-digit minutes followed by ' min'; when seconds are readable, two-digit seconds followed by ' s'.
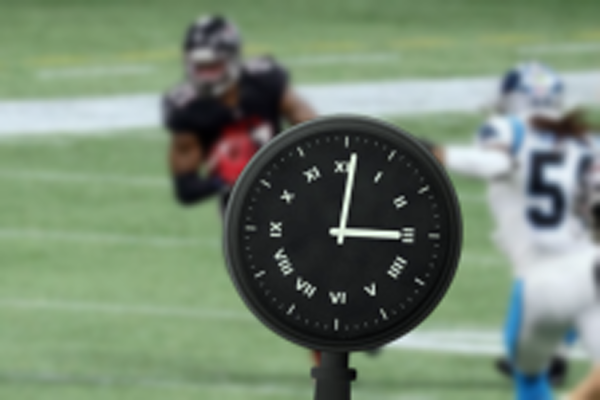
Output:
3 h 01 min
